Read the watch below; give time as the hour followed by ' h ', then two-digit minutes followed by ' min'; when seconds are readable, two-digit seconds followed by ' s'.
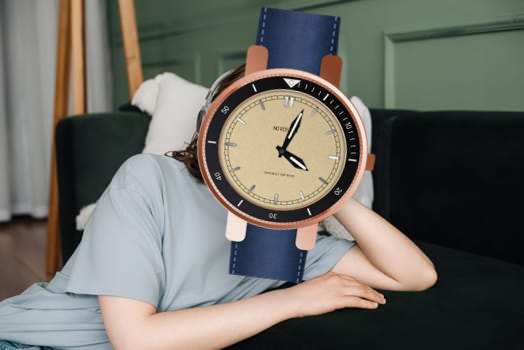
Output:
4 h 03 min
